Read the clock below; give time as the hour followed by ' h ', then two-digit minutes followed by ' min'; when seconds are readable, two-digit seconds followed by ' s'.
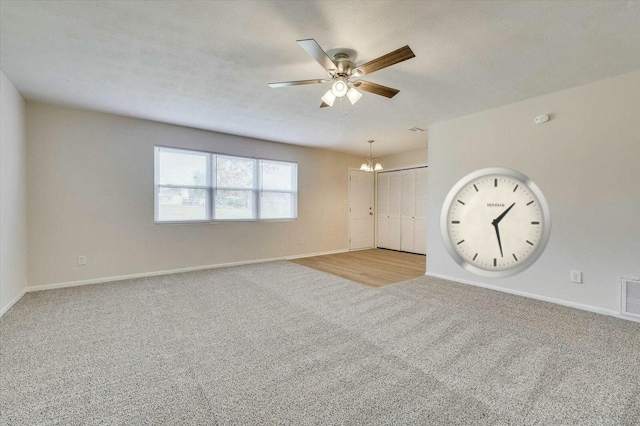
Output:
1 h 28 min
